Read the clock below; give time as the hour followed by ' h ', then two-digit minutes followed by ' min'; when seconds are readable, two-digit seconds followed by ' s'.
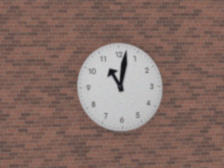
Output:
11 h 02 min
